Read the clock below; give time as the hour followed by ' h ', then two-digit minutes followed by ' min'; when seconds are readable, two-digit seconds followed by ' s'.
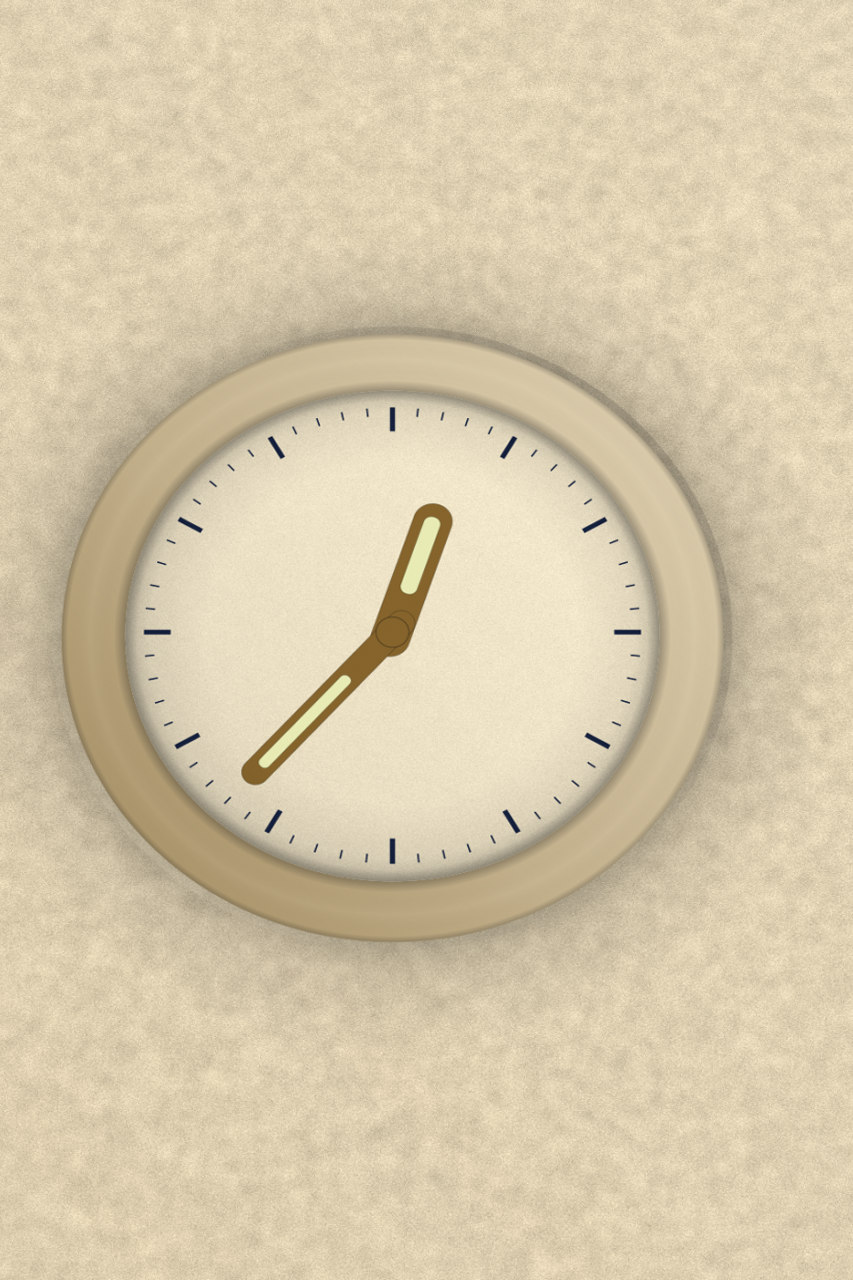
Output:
12 h 37 min
